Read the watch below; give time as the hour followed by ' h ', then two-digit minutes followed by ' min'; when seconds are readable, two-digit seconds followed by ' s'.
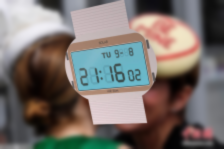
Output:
21 h 16 min 02 s
